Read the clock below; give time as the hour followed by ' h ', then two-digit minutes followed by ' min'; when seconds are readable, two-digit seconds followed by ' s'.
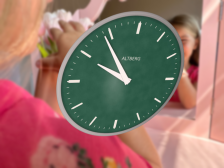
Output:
9 h 54 min
